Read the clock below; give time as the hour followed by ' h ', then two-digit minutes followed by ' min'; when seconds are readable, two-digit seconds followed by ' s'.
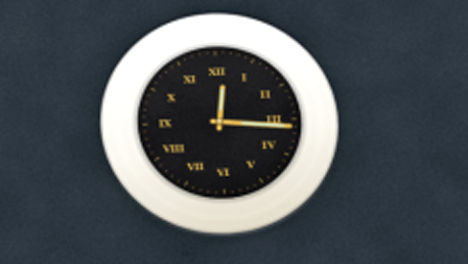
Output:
12 h 16 min
